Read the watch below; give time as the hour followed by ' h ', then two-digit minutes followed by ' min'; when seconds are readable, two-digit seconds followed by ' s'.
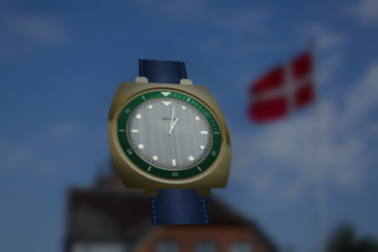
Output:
1 h 02 min
